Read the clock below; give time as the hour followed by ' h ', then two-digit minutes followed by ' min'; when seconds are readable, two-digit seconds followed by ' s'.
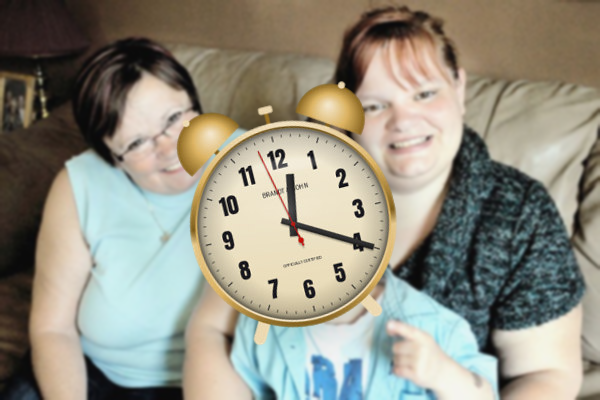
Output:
12 h 19 min 58 s
